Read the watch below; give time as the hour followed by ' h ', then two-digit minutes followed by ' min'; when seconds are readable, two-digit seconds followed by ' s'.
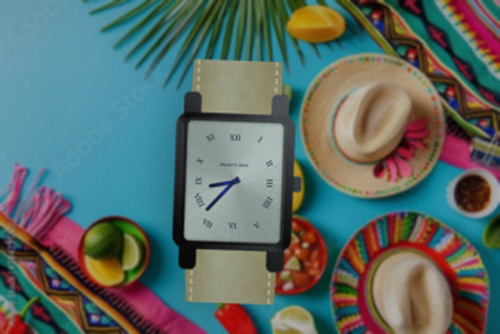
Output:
8 h 37 min
